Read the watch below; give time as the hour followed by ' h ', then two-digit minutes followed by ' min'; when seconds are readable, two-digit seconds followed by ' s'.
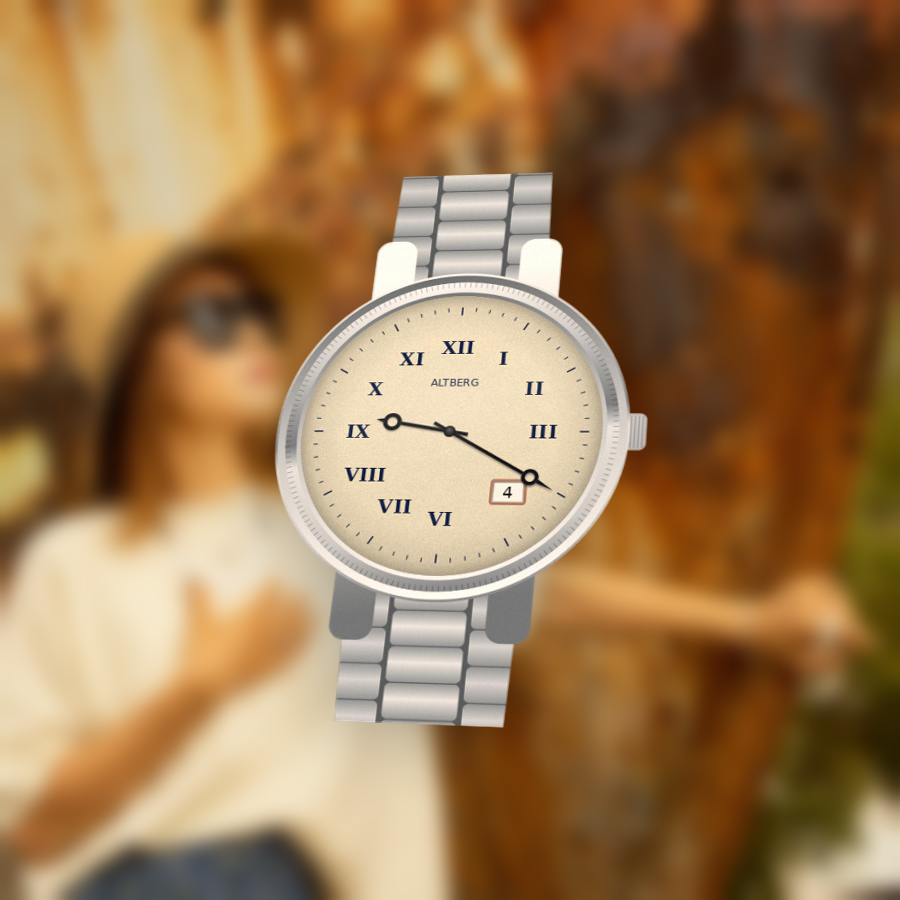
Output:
9 h 20 min
